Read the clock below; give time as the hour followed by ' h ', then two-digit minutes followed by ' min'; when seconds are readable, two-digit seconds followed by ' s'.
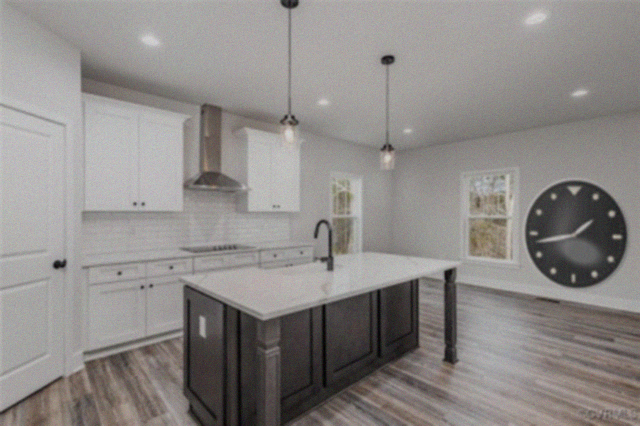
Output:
1 h 43 min
